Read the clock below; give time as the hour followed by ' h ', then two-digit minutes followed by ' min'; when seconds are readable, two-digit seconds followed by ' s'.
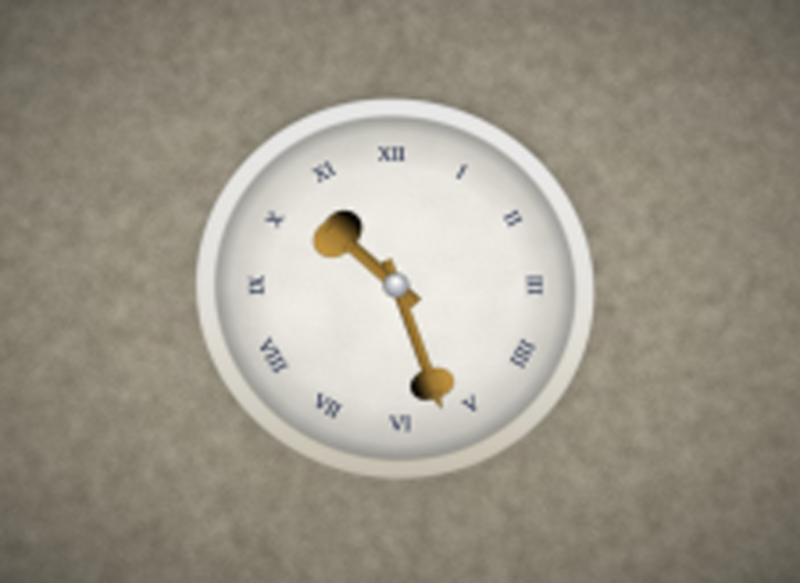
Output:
10 h 27 min
